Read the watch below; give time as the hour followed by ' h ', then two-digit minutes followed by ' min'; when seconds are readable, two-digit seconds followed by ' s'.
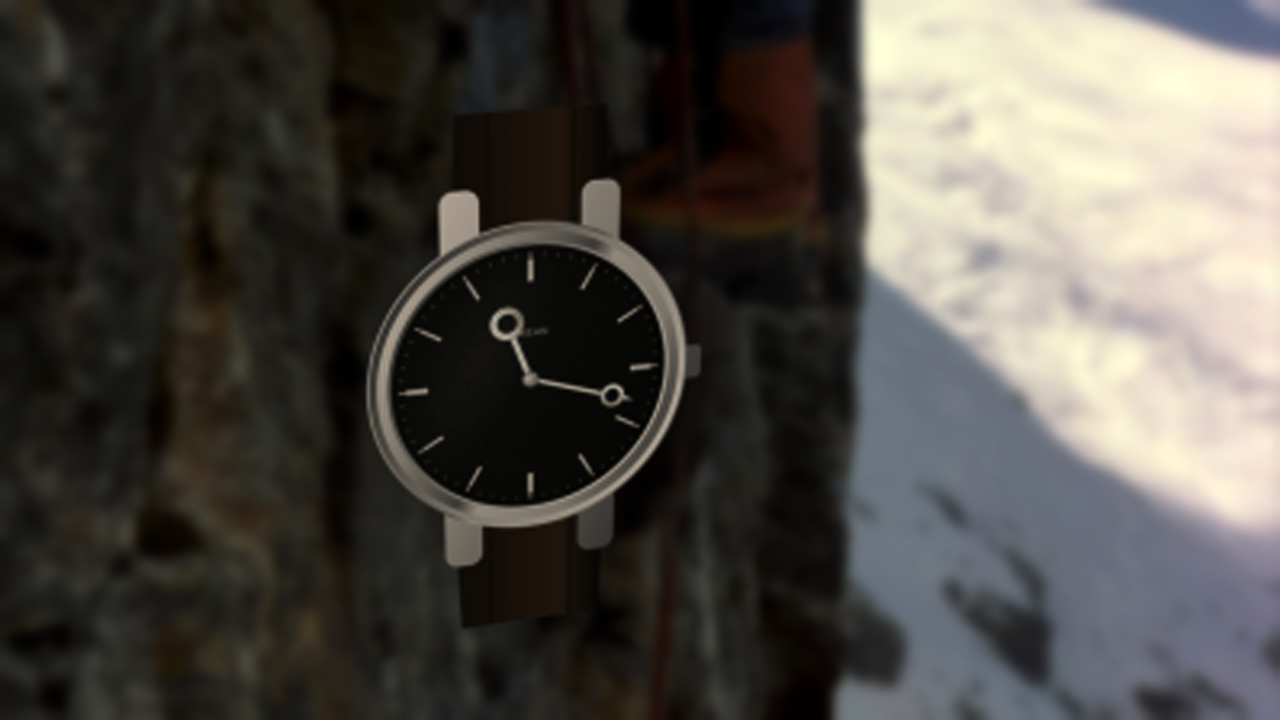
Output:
11 h 18 min
